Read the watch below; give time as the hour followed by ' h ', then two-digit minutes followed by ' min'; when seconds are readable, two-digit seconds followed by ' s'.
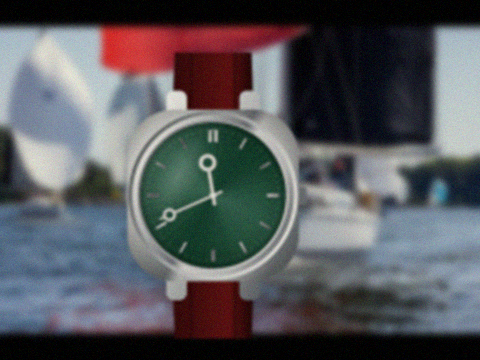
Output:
11 h 41 min
